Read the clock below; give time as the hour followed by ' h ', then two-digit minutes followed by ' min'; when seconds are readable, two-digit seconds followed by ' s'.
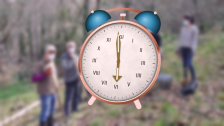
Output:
5 h 59 min
